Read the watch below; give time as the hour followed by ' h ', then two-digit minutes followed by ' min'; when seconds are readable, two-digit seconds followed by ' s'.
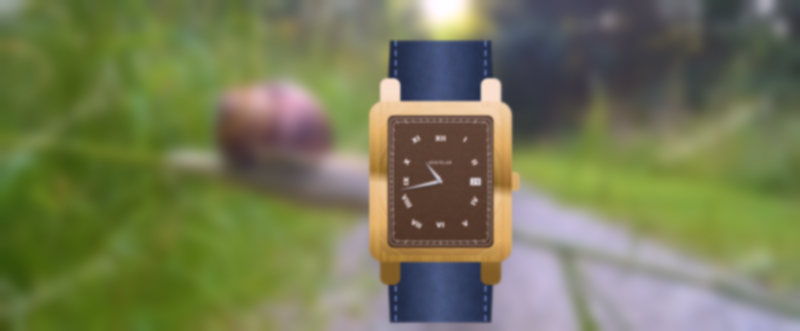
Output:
10 h 43 min
